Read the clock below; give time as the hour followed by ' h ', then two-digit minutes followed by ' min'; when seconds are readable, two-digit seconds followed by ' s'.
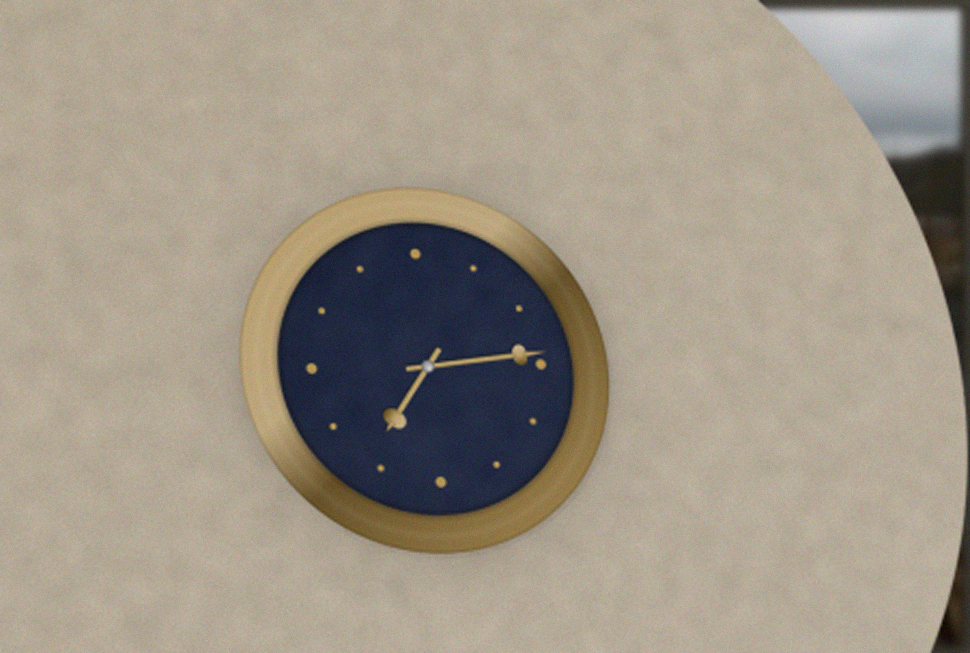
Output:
7 h 14 min
